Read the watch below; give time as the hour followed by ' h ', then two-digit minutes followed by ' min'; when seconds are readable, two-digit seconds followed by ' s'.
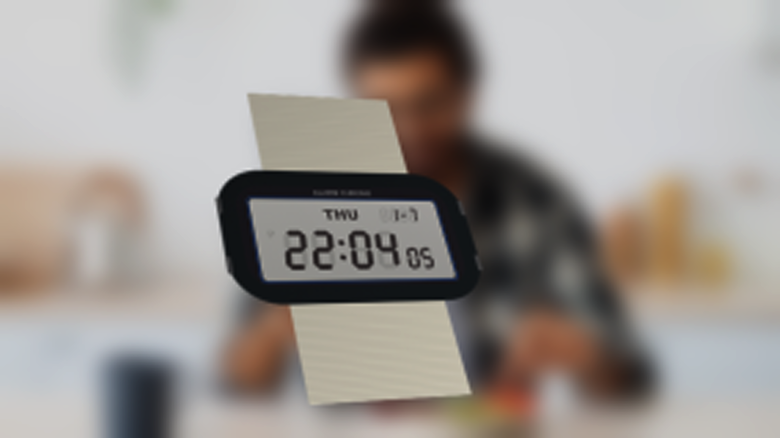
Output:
22 h 04 min 05 s
